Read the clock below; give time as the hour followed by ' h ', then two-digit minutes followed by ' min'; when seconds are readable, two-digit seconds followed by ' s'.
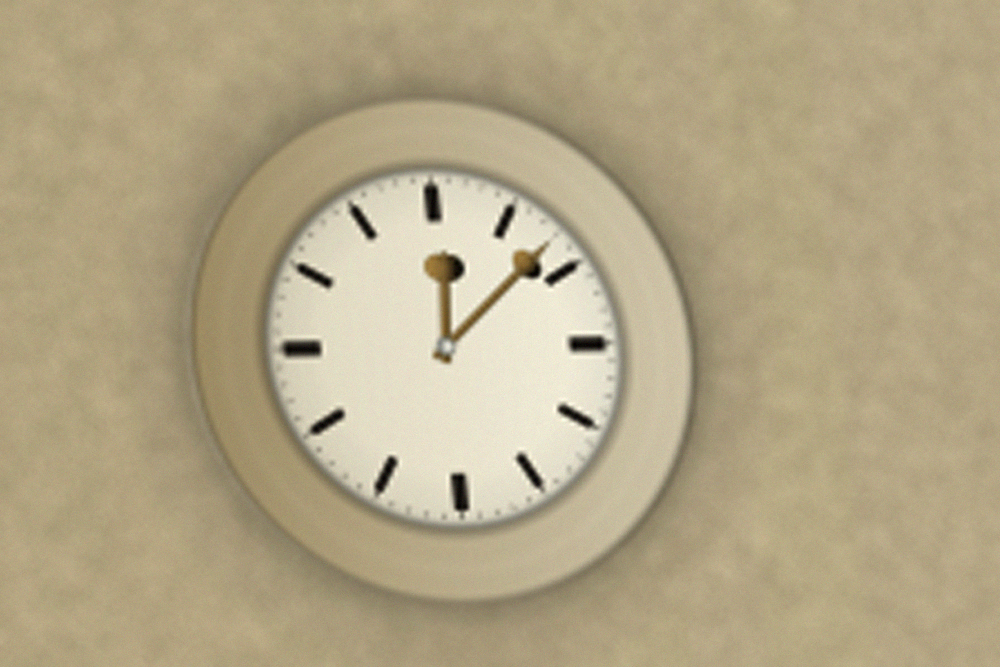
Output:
12 h 08 min
